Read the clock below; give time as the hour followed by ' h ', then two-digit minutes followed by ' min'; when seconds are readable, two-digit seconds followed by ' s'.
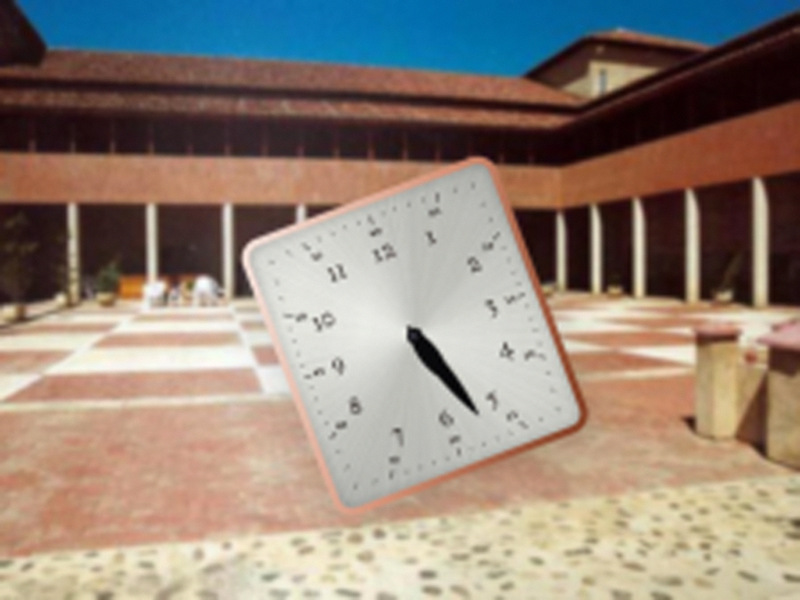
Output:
5 h 27 min
